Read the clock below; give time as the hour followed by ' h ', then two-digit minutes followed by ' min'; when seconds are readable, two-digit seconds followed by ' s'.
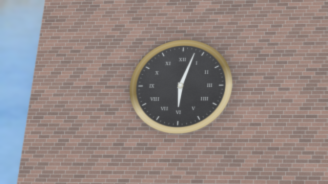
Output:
6 h 03 min
